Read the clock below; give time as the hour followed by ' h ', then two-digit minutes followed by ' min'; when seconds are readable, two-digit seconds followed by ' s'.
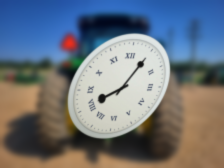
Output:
8 h 05 min
